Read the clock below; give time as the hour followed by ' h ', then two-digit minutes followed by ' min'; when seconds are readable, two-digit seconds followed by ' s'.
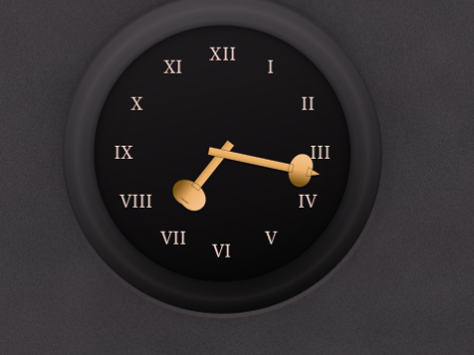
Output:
7 h 17 min
